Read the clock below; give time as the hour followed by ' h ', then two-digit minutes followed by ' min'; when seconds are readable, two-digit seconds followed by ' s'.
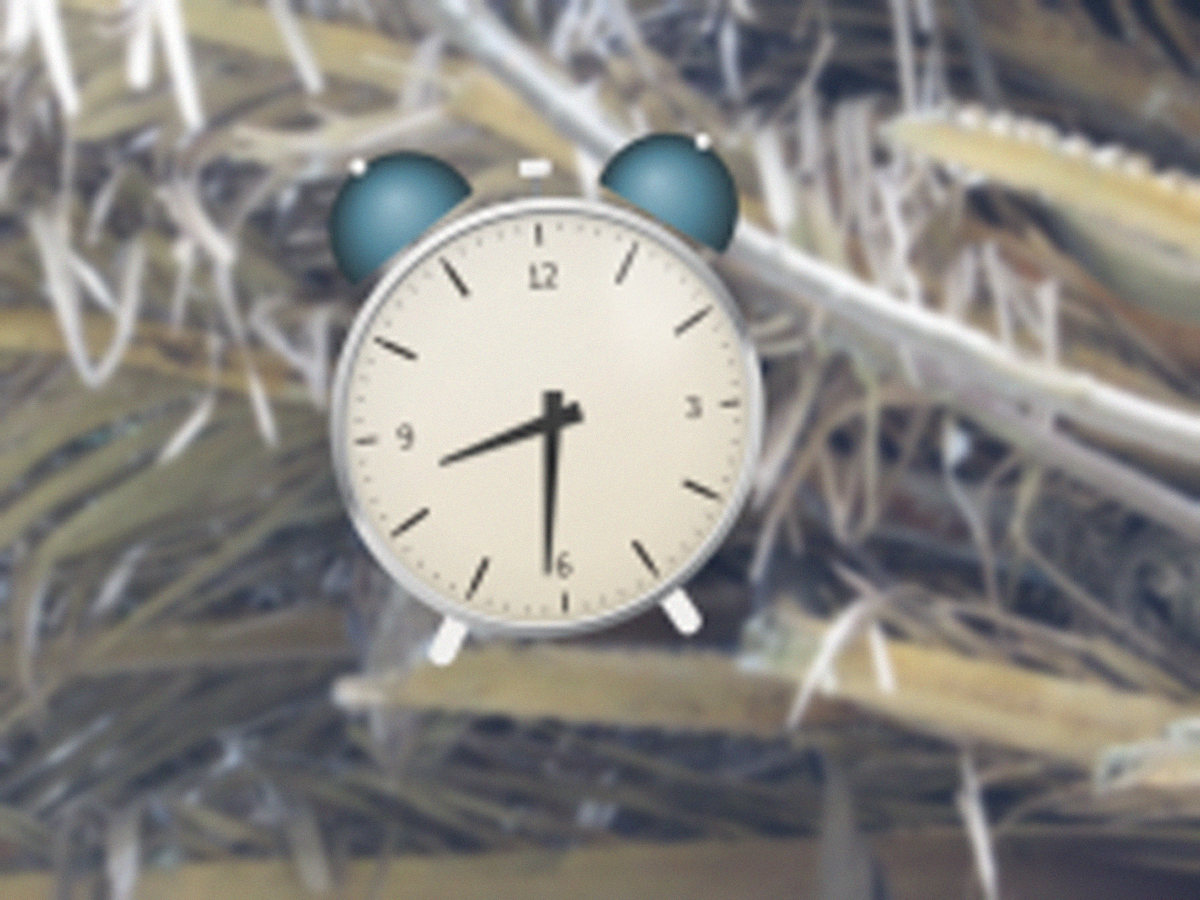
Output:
8 h 31 min
